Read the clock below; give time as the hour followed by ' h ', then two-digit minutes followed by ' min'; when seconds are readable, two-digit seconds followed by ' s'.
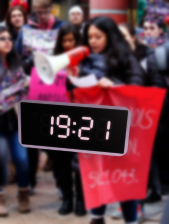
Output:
19 h 21 min
